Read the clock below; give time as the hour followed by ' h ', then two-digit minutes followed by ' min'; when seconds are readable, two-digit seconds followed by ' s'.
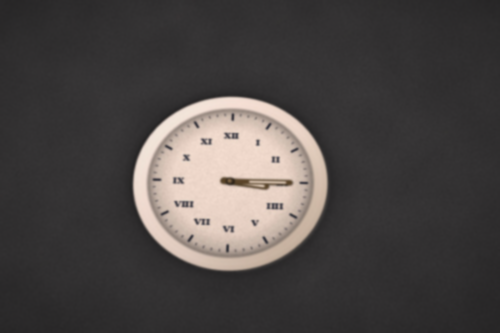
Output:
3 h 15 min
